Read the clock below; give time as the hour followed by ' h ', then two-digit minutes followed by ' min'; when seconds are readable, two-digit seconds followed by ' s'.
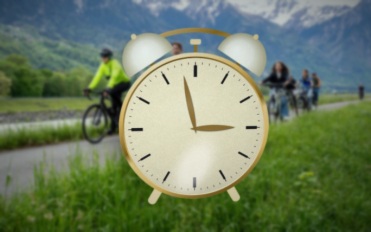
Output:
2 h 58 min
